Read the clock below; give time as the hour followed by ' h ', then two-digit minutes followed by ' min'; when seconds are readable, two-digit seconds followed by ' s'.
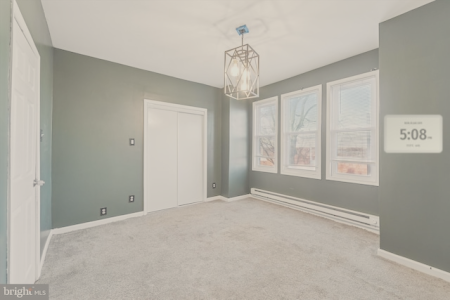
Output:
5 h 08 min
